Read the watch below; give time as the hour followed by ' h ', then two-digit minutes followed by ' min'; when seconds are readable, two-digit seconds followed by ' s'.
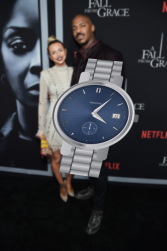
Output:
4 h 06 min
